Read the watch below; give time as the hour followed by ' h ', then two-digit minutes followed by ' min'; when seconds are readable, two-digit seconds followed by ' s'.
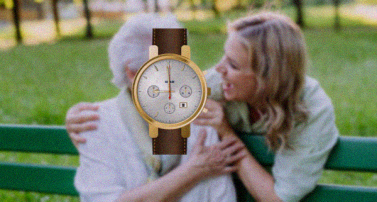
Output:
8 h 59 min
